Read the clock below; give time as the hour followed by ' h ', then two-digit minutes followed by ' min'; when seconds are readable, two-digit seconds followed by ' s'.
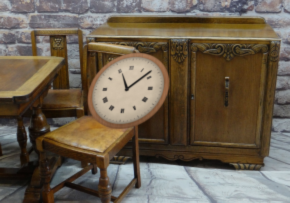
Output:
11 h 08 min
